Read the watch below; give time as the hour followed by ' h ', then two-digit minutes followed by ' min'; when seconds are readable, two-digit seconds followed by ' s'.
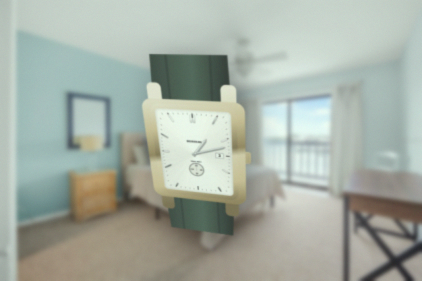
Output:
1 h 12 min
